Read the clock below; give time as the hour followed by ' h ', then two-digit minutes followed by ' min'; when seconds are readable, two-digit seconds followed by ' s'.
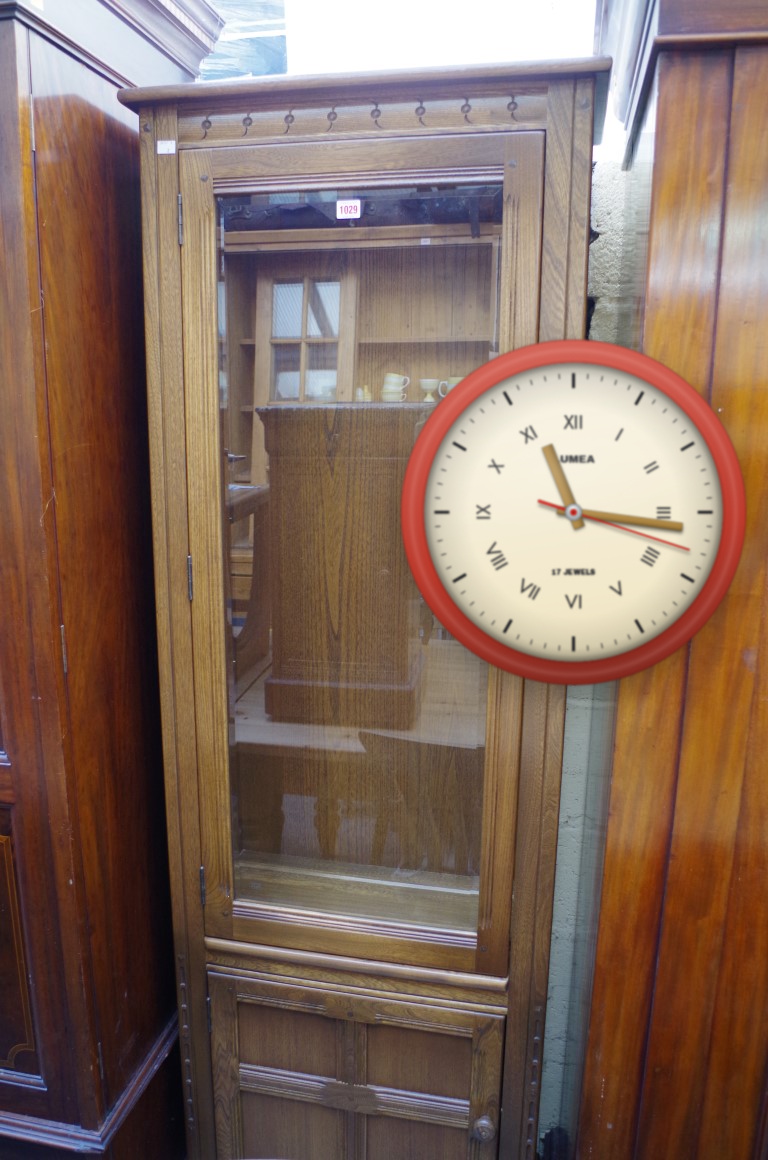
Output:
11 h 16 min 18 s
